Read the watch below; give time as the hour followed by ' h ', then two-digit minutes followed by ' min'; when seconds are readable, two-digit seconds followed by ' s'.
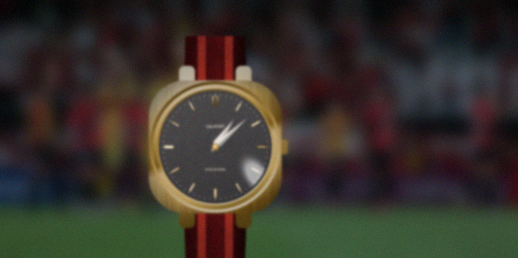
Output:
1 h 08 min
